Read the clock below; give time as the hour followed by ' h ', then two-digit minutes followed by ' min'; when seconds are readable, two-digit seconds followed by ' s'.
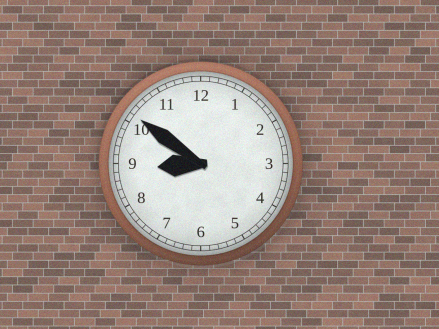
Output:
8 h 51 min
